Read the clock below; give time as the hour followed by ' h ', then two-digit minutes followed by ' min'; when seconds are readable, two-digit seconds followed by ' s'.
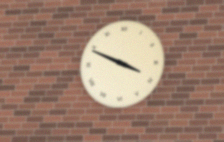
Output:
3 h 49 min
